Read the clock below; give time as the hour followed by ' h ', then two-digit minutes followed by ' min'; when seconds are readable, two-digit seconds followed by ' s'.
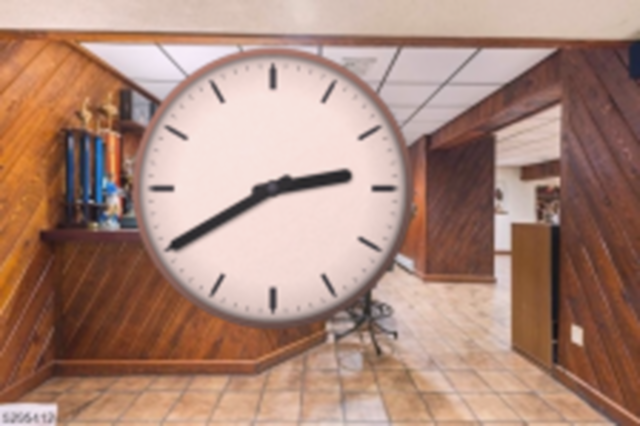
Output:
2 h 40 min
